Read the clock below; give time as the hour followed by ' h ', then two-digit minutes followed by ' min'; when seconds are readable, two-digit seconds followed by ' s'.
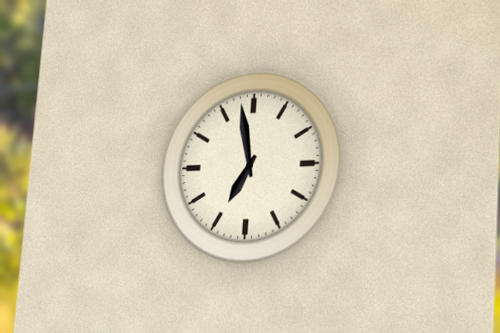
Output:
6 h 58 min
